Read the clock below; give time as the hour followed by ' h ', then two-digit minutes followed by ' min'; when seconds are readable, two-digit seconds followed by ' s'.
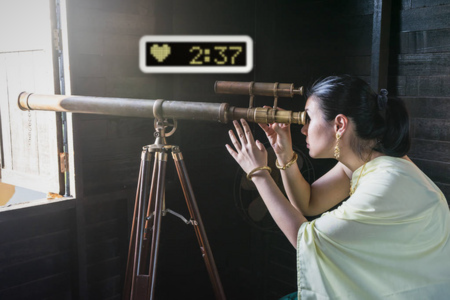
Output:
2 h 37 min
